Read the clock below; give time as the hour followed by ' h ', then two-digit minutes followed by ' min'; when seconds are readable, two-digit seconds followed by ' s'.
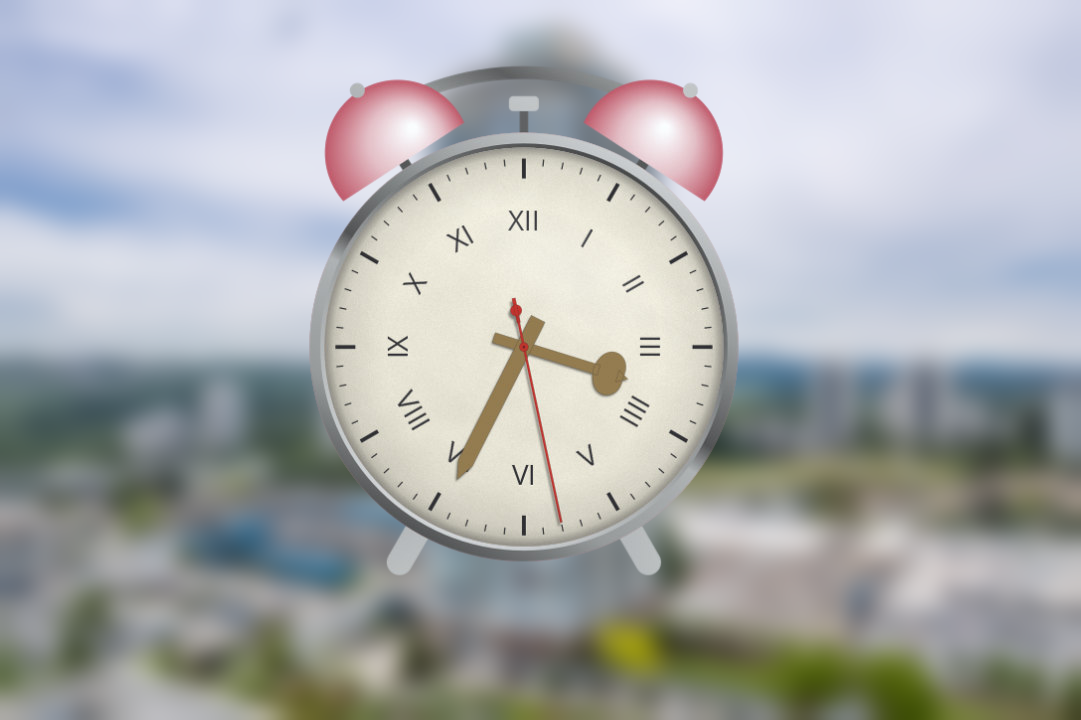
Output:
3 h 34 min 28 s
